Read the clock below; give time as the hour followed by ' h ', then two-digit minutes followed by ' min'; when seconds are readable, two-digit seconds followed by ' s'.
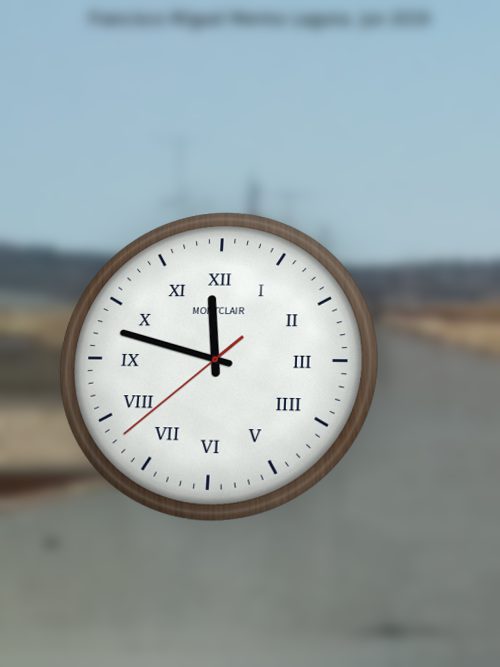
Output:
11 h 47 min 38 s
